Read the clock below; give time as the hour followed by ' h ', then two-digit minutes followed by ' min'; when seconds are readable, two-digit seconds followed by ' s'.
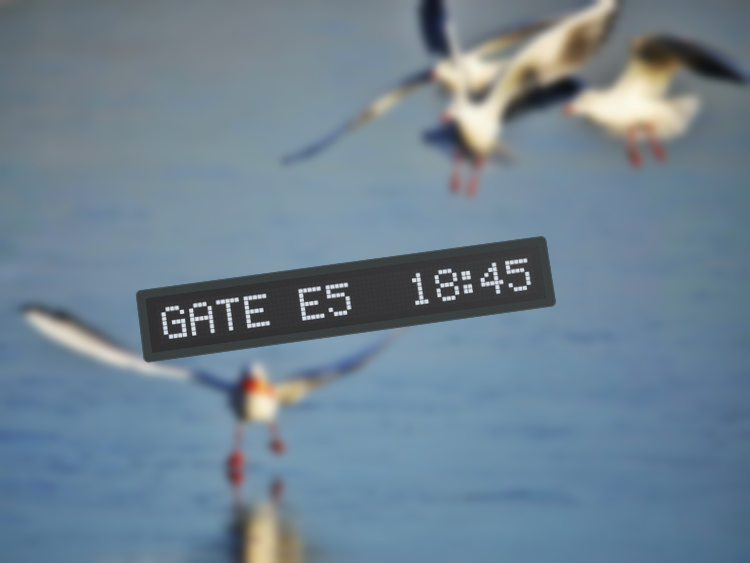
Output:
18 h 45 min
